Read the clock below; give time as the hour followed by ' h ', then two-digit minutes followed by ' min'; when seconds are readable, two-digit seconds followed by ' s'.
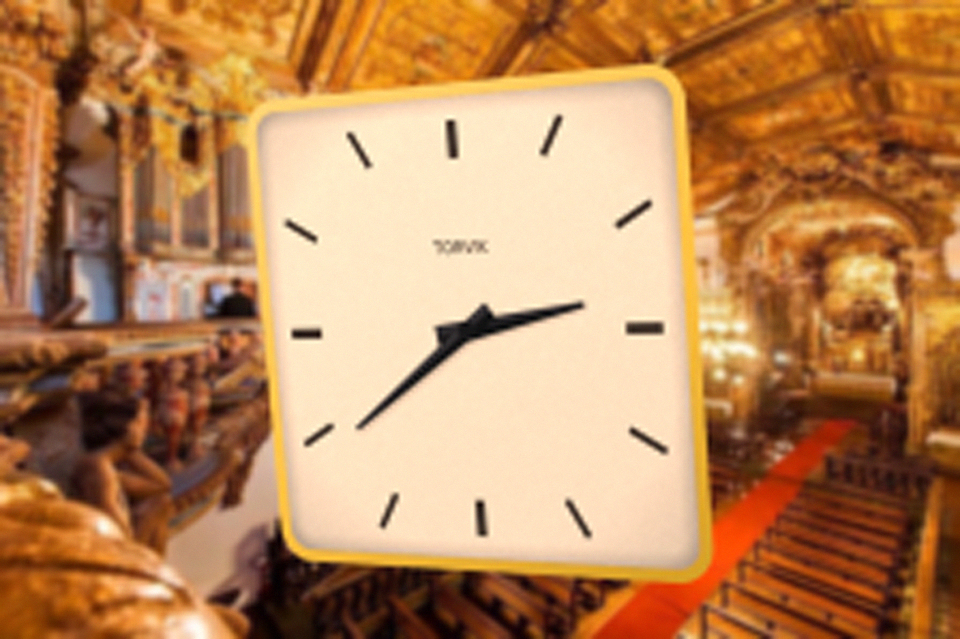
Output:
2 h 39 min
